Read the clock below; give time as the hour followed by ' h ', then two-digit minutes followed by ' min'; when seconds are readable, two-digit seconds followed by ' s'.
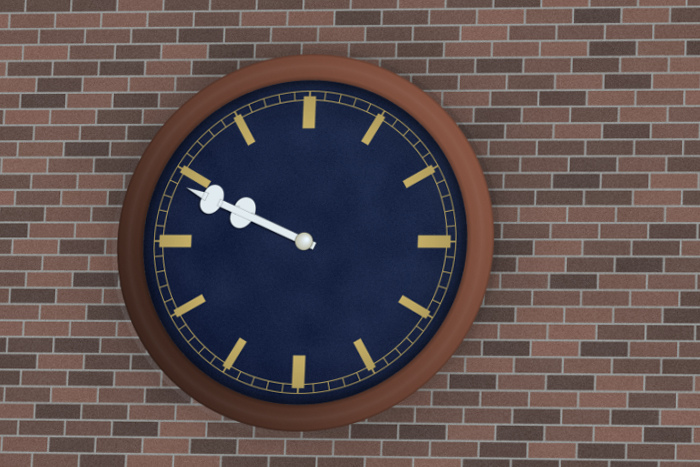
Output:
9 h 49 min
